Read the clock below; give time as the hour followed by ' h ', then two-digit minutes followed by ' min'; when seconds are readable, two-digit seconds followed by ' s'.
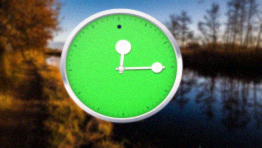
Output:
12 h 15 min
